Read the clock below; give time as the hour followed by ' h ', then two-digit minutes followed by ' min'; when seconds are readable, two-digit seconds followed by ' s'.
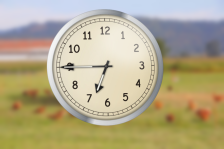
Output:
6 h 45 min
